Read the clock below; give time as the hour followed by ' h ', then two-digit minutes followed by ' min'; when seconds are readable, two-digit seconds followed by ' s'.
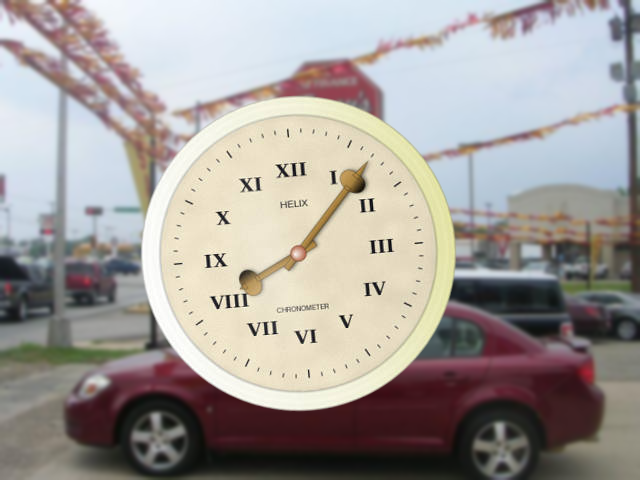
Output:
8 h 07 min
